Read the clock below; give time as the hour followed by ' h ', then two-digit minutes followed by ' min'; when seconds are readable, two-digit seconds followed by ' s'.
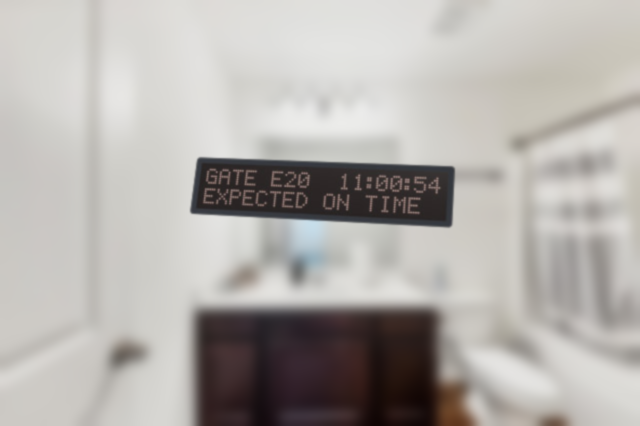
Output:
11 h 00 min 54 s
